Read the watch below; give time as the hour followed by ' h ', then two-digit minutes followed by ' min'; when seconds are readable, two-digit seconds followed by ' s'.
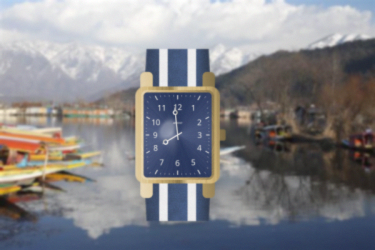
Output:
7 h 59 min
